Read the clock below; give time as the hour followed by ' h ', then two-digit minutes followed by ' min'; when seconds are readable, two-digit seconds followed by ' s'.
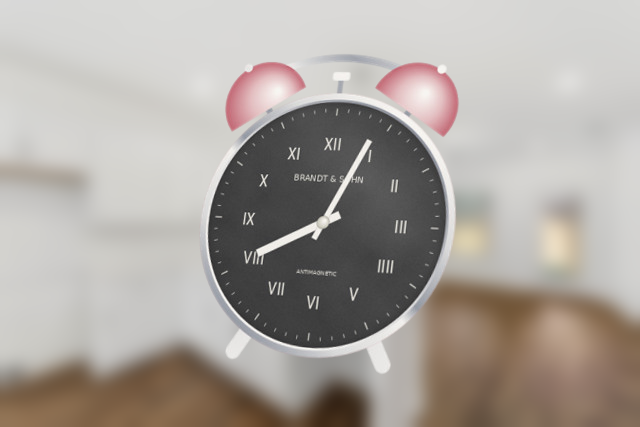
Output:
8 h 04 min
